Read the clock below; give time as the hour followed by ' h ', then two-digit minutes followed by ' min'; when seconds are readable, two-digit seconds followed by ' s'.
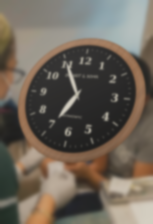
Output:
6 h 55 min
